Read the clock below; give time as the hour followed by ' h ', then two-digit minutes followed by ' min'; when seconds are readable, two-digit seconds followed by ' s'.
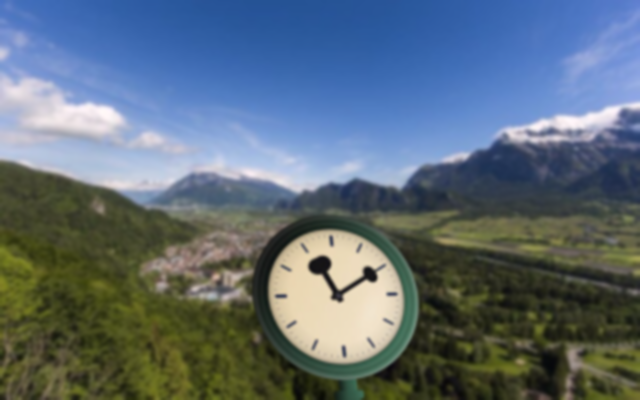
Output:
11 h 10 min
